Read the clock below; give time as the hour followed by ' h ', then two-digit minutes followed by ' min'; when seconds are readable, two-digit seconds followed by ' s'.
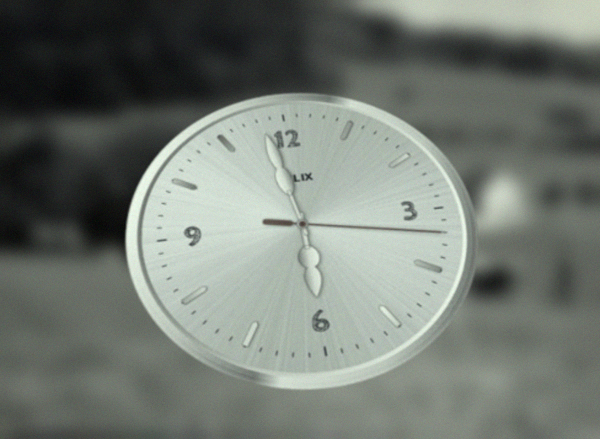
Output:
5 h 58 min 17 s
